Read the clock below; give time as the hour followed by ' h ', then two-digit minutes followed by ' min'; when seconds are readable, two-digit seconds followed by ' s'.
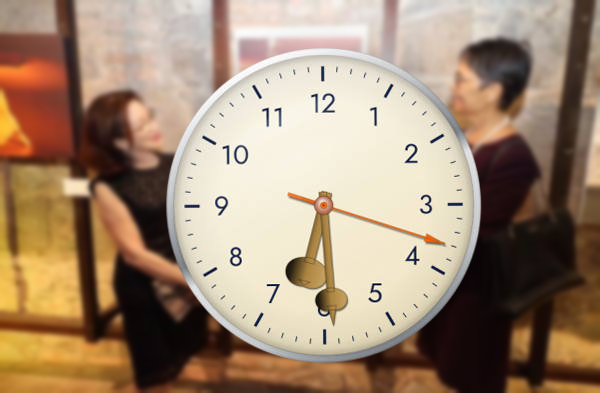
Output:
6 h 29 min 18 s
